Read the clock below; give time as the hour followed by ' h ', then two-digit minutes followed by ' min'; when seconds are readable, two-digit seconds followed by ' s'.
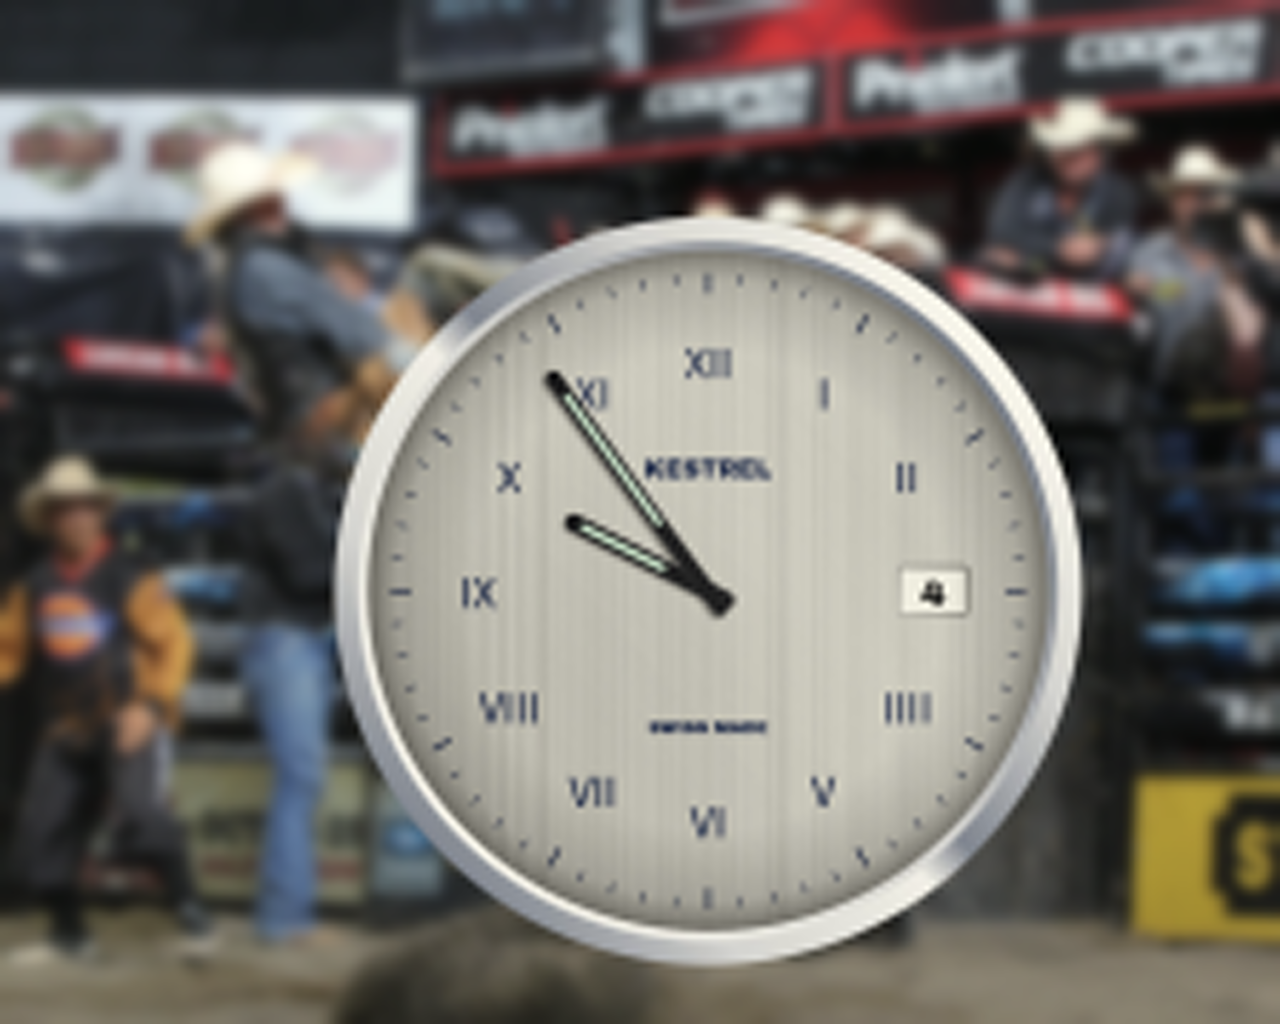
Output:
9 h 54 min
